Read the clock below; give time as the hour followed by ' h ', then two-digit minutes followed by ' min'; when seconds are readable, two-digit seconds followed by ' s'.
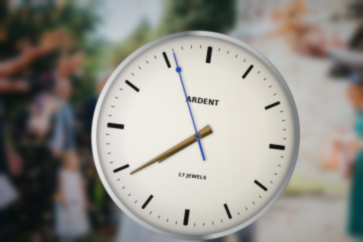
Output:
7 h 38 min 56 s
